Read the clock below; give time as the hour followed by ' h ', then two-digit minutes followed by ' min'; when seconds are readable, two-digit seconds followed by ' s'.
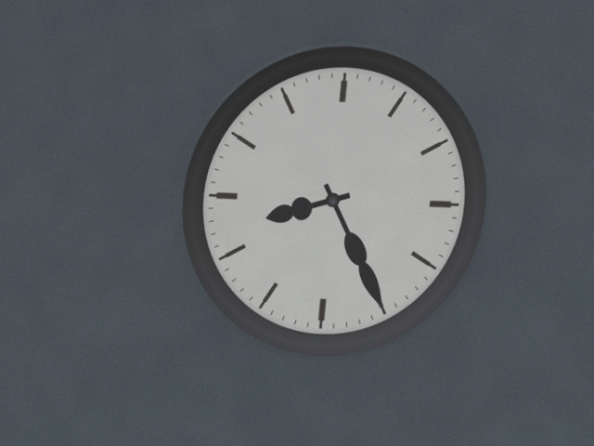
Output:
8 h 25 min
